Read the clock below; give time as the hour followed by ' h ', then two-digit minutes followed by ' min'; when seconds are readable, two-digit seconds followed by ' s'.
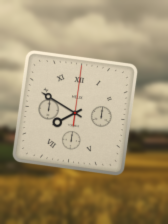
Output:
7 h 49 min
